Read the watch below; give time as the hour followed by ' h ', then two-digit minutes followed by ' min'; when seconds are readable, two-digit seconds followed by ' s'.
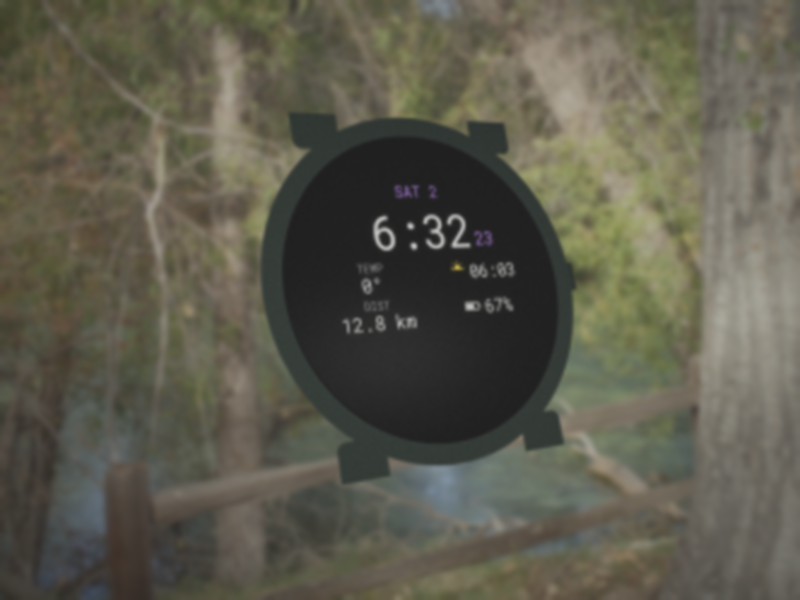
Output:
6 h 32 min
